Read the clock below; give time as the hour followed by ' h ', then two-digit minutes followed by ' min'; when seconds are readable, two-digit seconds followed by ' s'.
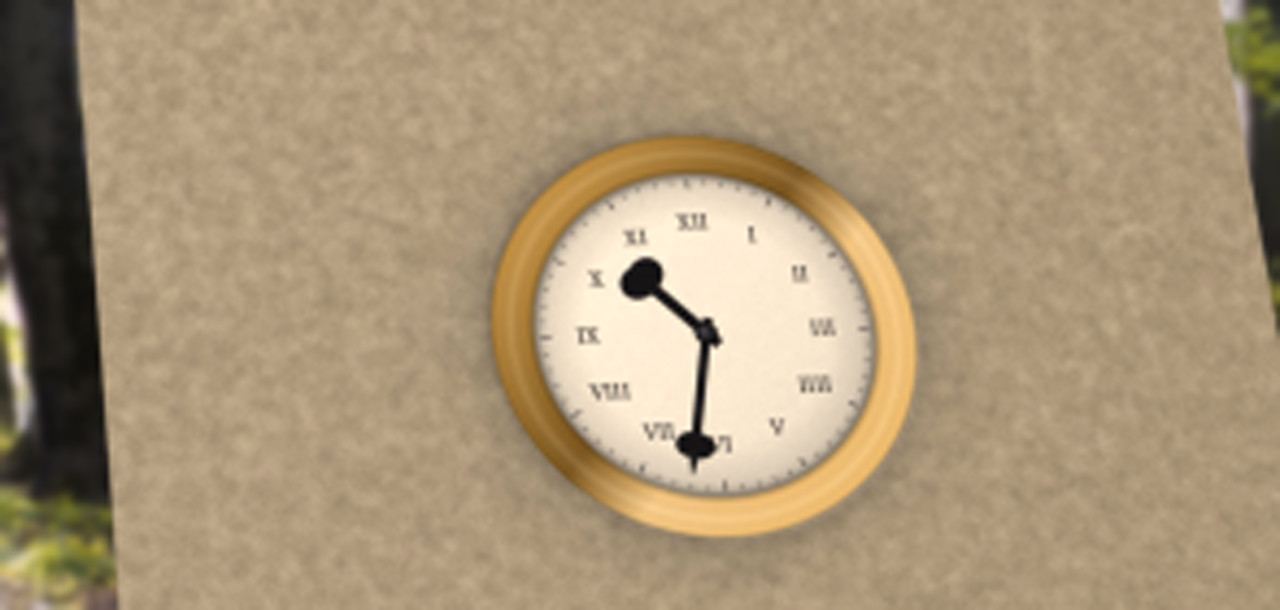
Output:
10 h 32 min
